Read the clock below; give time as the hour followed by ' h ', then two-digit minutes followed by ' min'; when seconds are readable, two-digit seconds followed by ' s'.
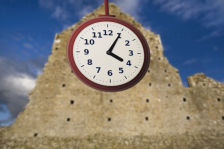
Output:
4 h 05 min
